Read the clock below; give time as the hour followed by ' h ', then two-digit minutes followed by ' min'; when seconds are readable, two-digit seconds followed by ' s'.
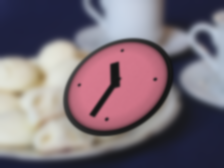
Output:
11 h 34 min
